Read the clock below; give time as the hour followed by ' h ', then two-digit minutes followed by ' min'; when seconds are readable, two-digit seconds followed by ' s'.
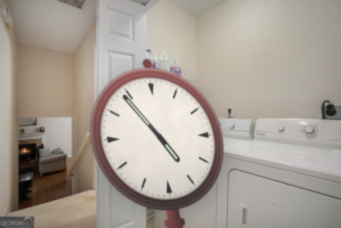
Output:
4 h 54 min
